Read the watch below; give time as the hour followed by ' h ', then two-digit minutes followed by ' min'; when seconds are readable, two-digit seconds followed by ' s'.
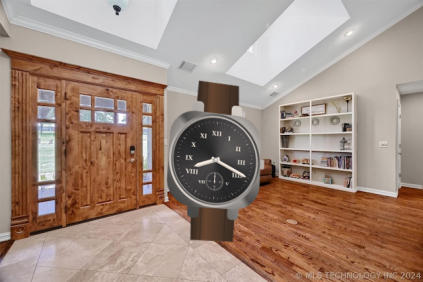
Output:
8 h 19 min
